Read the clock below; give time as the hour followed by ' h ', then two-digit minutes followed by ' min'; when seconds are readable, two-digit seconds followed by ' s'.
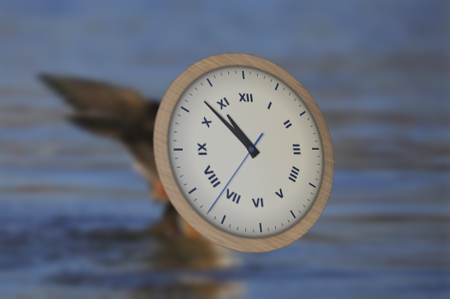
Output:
10 h 52 min 37 s
